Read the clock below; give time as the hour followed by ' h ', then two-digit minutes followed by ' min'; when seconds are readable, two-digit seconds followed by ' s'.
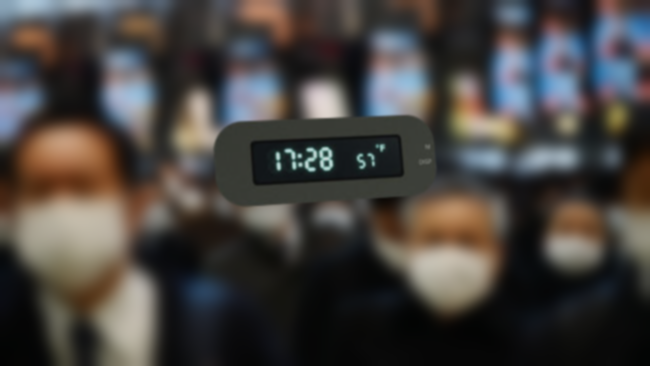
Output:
17 h 28 min
